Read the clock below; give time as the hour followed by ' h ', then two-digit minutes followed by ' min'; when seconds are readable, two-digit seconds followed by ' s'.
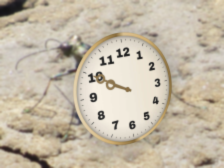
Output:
9 h 50 min
